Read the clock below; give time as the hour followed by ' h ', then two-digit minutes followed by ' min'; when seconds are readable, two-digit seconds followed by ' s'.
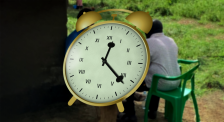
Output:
12 h 22 min
